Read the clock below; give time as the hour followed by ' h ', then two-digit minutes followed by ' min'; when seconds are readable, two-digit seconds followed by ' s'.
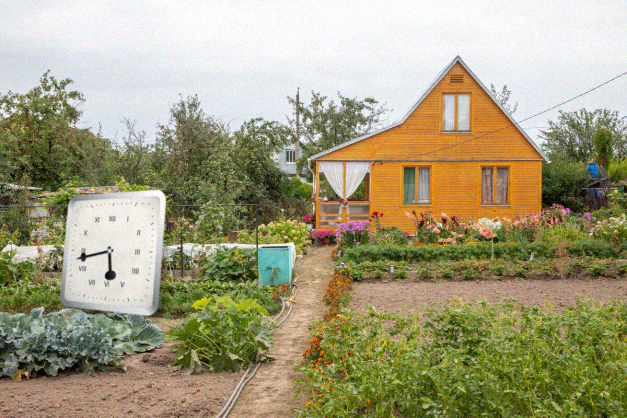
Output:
5 h 43 min
